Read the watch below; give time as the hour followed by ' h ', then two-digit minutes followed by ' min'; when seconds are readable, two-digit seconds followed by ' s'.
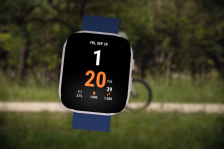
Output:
1 h 20 min
